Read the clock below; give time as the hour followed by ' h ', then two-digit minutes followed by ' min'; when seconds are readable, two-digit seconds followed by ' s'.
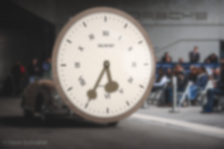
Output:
5 h 35 min
